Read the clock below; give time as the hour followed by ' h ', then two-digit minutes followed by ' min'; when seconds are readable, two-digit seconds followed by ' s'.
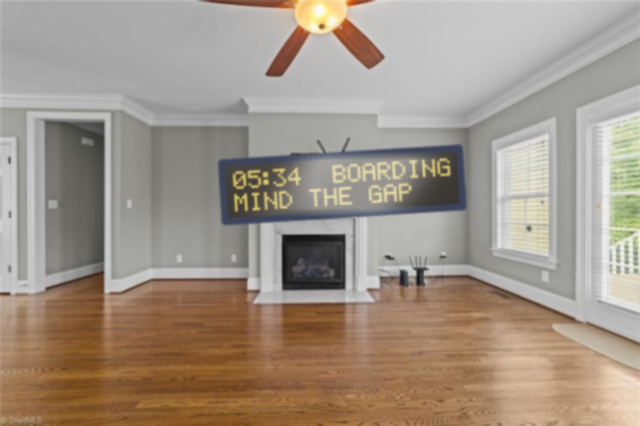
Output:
5 h 34 min
